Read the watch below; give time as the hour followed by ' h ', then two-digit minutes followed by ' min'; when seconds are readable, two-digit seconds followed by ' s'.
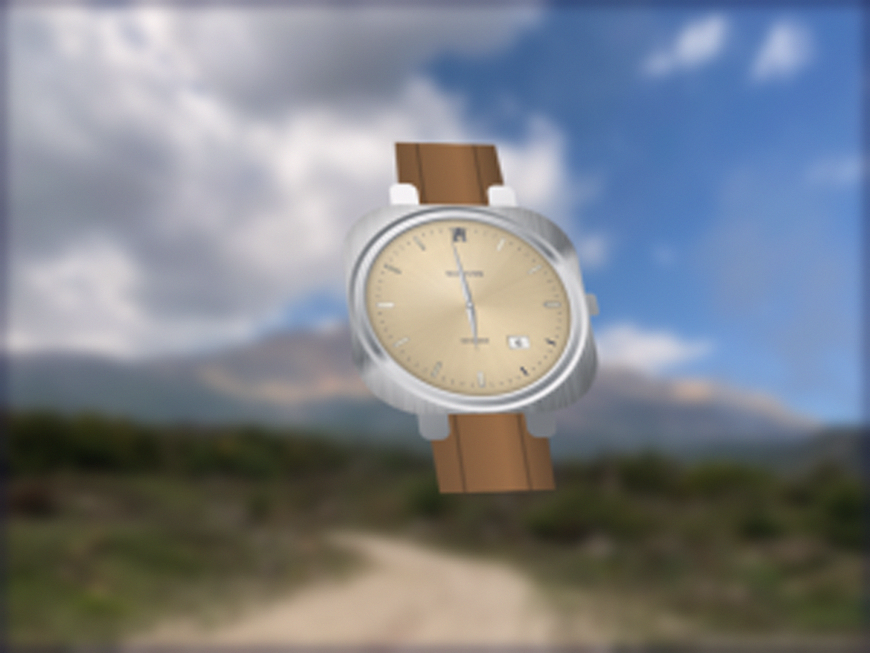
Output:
5 h 59 min
